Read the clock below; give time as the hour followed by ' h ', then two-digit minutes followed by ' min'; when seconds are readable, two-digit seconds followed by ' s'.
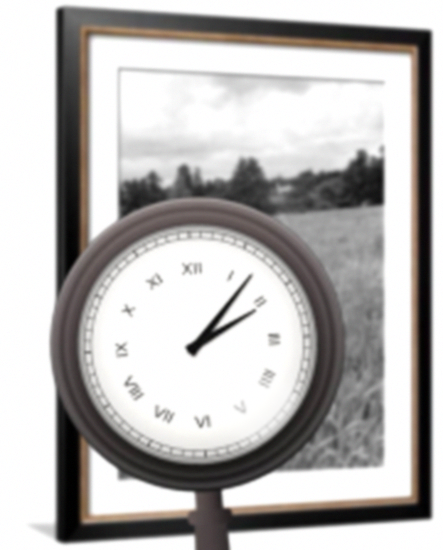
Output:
2 h 07 min
